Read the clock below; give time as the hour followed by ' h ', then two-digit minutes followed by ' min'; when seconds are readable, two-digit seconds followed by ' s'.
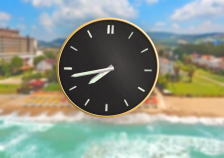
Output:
7 h 43 min
